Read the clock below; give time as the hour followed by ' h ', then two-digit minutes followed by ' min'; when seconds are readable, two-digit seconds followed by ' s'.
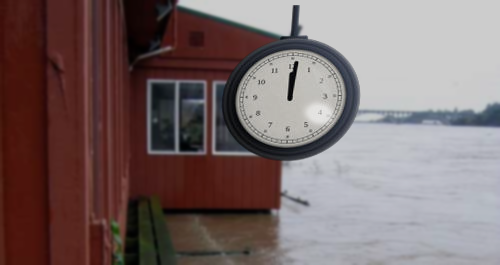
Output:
12 h 01 min
